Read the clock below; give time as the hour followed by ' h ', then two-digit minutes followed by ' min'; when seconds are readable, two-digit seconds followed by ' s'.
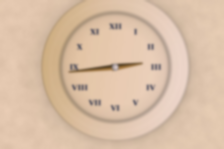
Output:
2 h 44 min
